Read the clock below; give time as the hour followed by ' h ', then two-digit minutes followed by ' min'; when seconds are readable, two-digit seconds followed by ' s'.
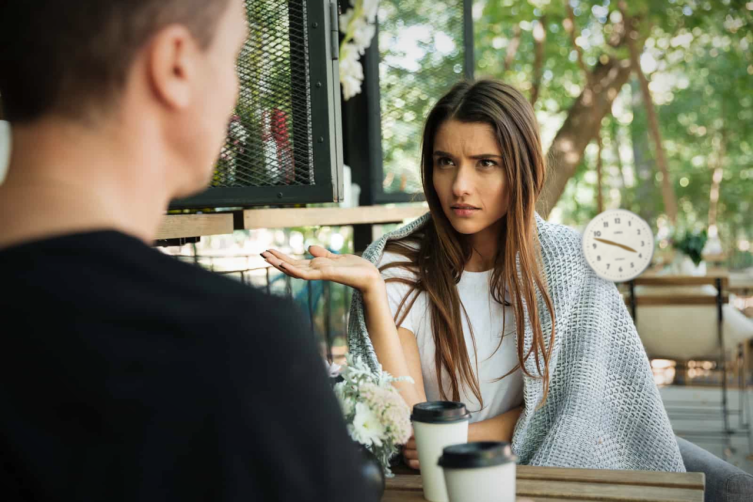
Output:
3 h 48 min
